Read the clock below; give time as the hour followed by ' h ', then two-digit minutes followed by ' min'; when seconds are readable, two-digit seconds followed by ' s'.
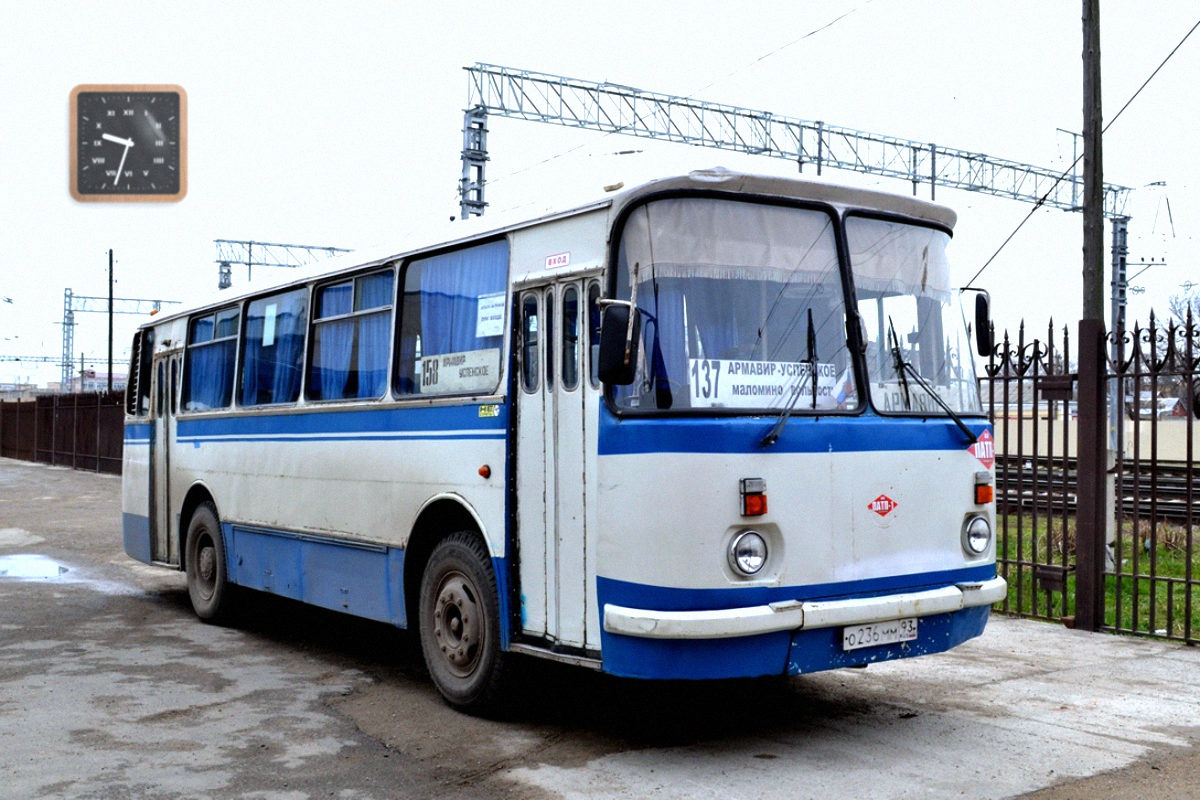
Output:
9 h 33 min
